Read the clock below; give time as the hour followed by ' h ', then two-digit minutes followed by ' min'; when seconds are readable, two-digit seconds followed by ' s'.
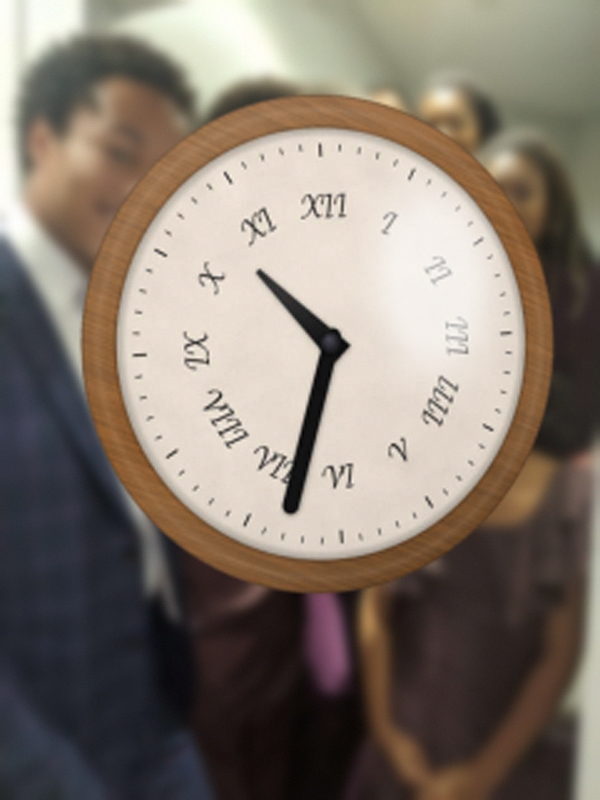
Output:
10 h 33 min
